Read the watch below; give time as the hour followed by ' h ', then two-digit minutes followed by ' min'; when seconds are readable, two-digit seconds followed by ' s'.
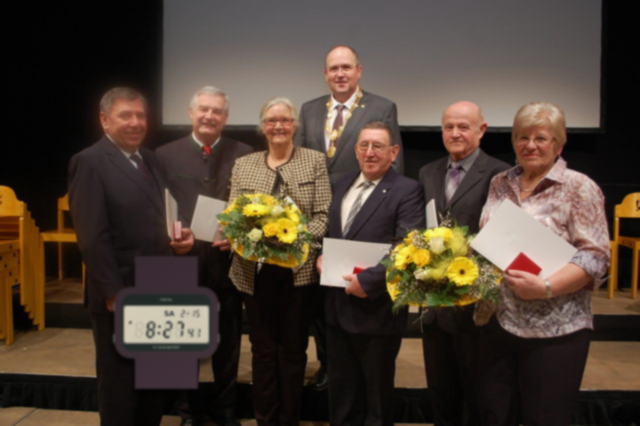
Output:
8 h 27 min
